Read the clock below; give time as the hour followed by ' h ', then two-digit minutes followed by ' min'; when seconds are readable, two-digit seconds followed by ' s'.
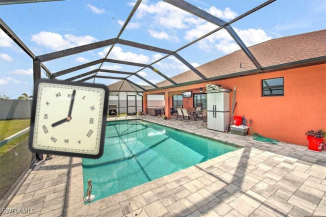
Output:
8 h 01 min
